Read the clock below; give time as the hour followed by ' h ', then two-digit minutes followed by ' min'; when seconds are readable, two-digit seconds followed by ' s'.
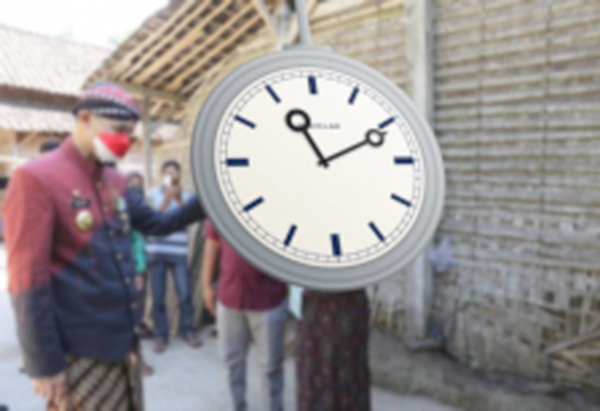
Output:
11 h 11 min
